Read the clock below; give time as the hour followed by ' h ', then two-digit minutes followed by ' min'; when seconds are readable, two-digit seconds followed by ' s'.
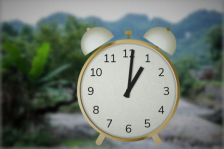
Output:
1 h 01 min
